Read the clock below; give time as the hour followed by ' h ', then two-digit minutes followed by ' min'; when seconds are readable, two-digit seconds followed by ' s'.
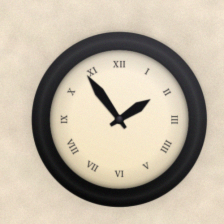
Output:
1 h 54 min
